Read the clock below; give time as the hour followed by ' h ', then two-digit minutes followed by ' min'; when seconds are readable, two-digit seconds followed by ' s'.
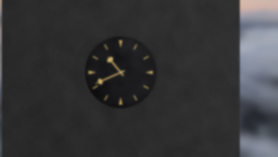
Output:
10 h 41 min
